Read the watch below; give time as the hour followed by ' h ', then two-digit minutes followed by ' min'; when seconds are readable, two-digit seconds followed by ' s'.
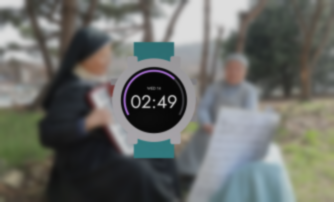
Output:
2 h 49 min
